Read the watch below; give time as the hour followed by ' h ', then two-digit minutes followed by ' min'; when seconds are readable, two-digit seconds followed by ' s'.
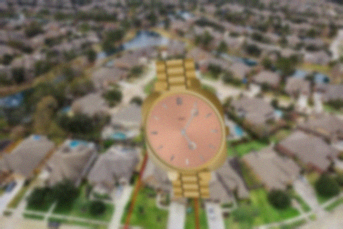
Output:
5 h 06 min
